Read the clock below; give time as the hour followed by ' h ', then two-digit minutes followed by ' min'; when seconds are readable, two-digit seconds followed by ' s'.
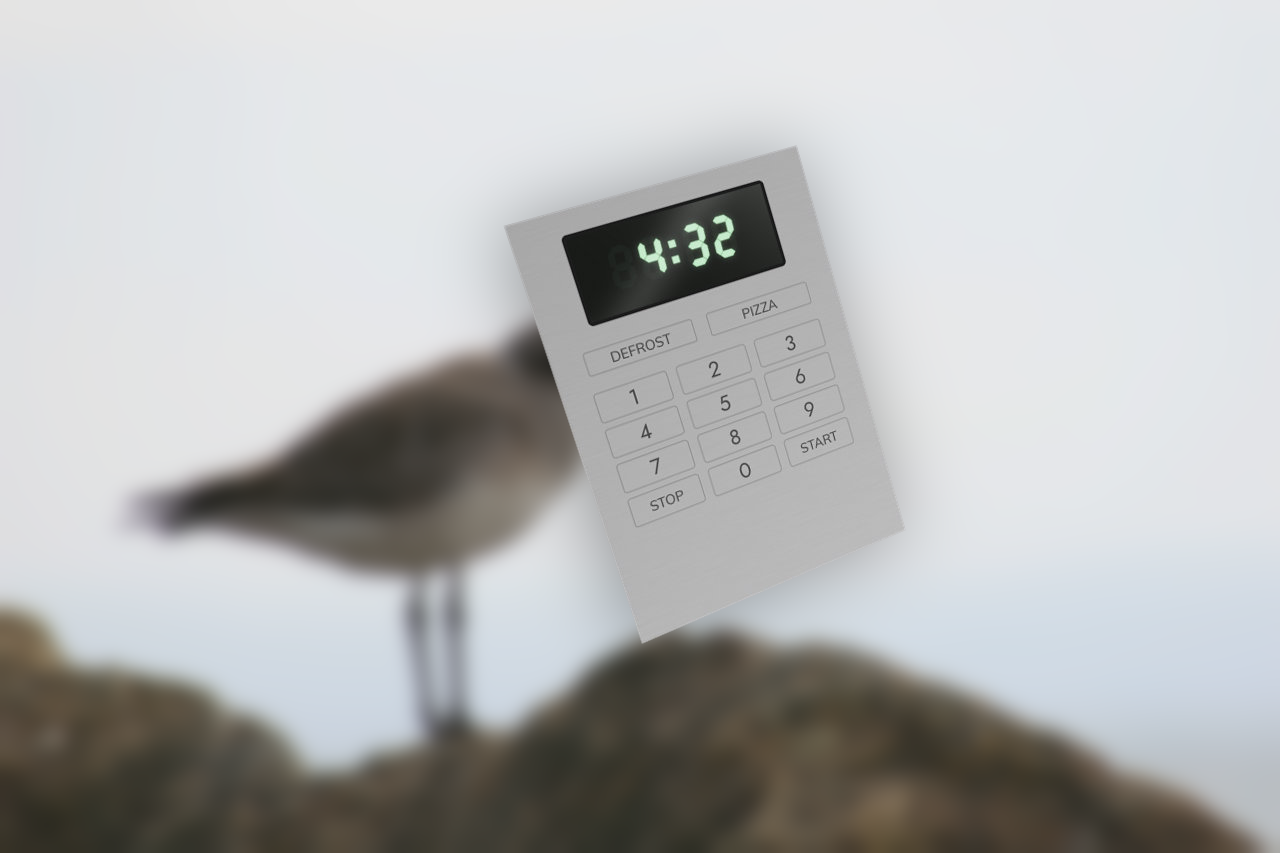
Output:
4 h 32 min
